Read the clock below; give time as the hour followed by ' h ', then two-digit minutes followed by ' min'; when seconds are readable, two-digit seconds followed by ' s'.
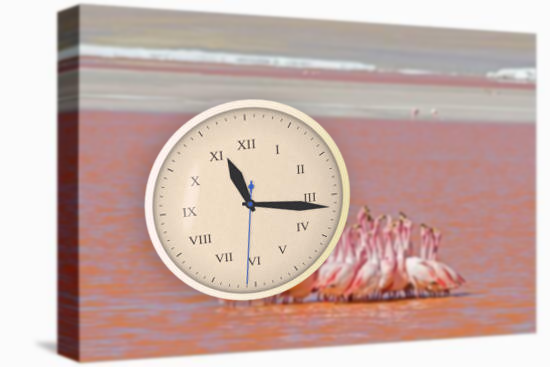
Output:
11 h 16 min 31 s
